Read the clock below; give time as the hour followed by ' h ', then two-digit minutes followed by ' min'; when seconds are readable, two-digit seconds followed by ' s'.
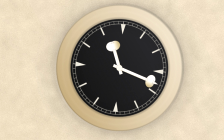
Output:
11 h 18 min
